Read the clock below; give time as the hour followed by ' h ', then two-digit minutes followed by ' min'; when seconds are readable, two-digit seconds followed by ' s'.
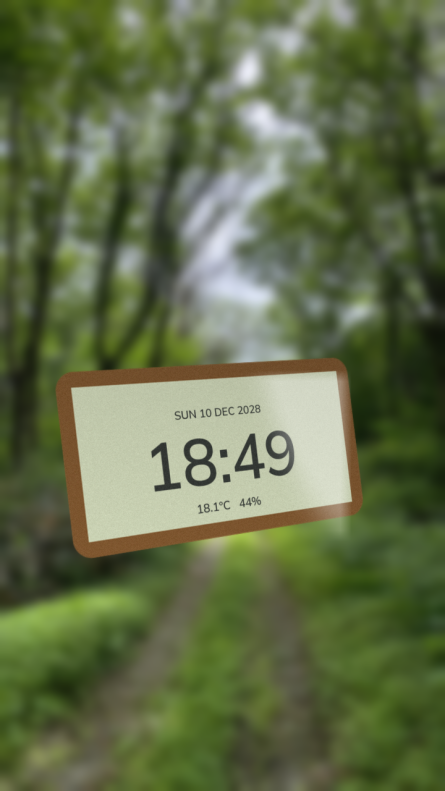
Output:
18 h 49 min
